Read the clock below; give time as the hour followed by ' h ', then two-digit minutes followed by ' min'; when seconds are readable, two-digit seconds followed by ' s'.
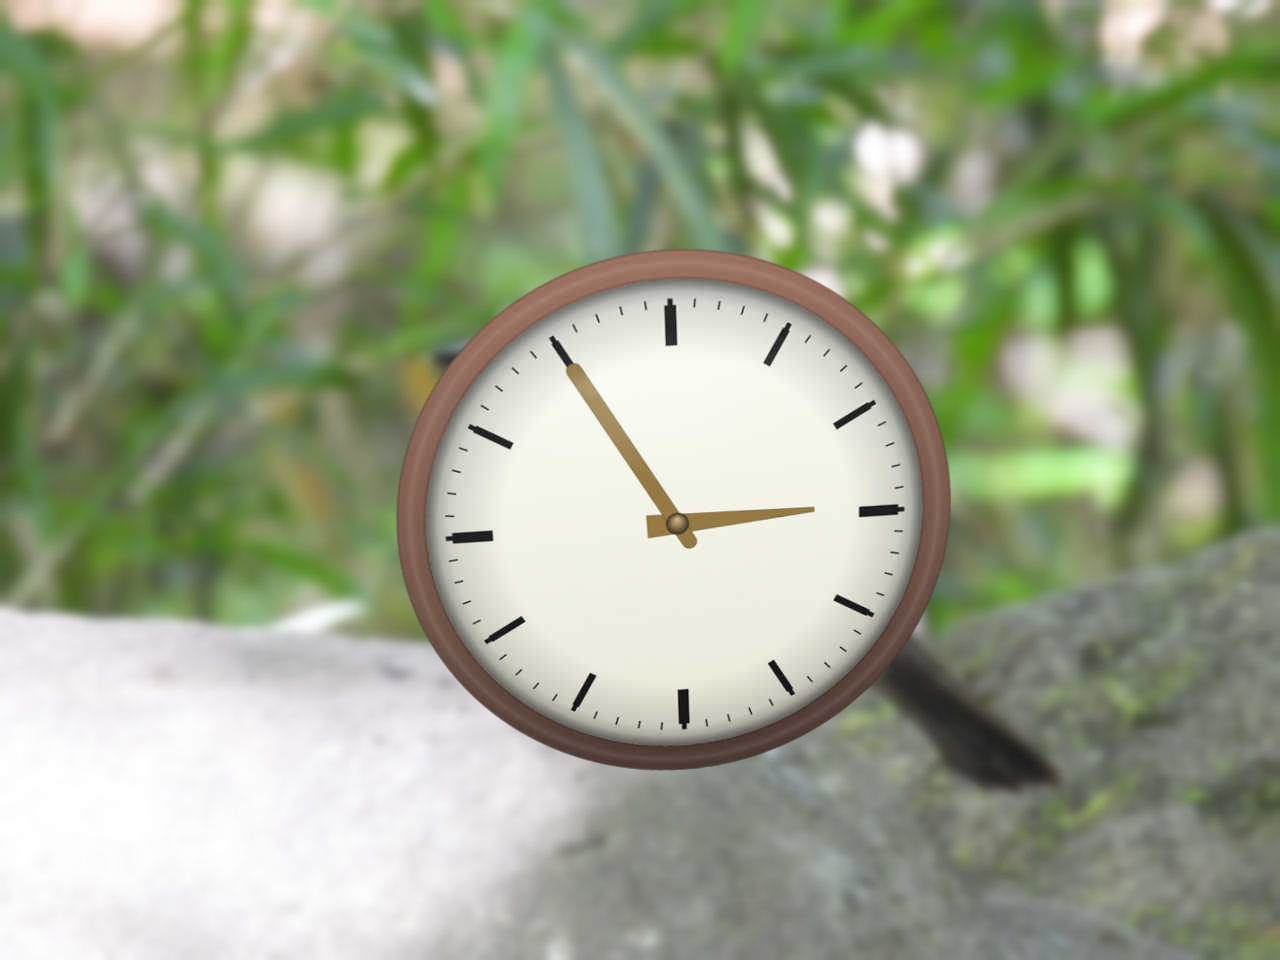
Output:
2 h 55 min
